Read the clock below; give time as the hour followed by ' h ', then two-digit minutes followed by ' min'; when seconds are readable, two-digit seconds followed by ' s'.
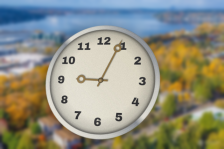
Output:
9 h 04 min
